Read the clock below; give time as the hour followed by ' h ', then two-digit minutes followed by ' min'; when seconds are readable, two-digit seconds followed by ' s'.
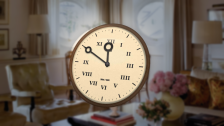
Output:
11 h 50 min
